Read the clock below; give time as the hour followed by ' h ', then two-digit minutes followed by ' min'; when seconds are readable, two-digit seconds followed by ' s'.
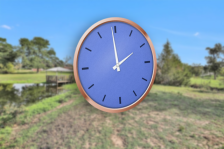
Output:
1 h 59 min
